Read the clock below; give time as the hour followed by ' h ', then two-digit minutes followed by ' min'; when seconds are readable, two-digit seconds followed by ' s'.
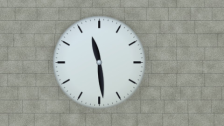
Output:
11 h 29 min
